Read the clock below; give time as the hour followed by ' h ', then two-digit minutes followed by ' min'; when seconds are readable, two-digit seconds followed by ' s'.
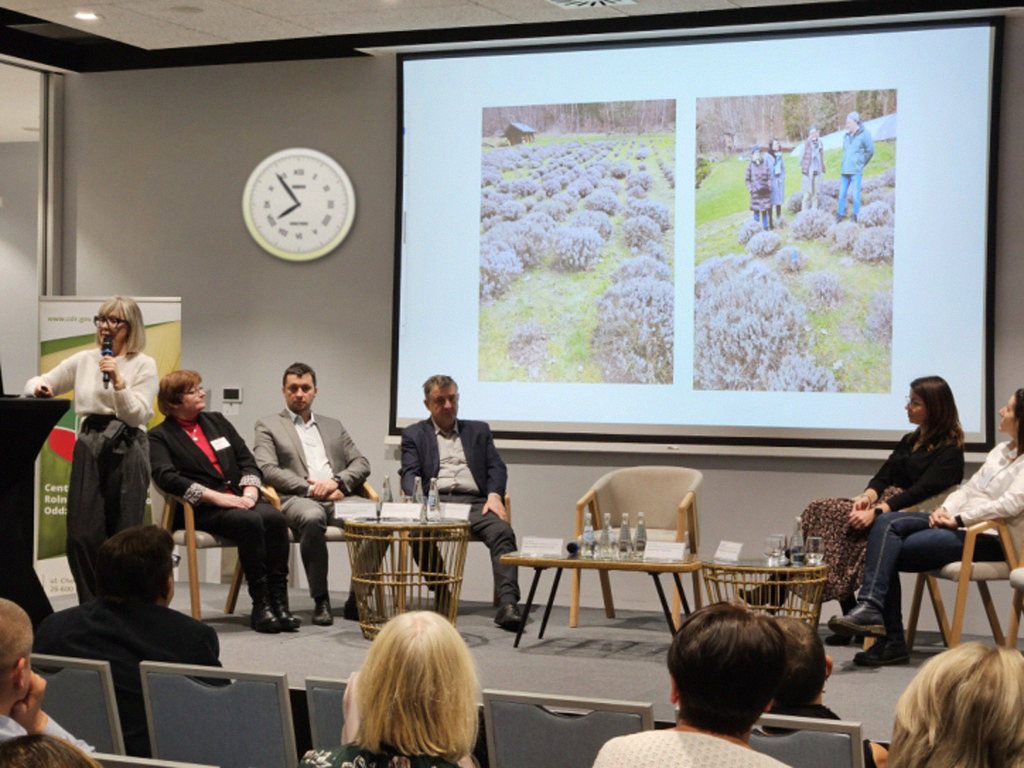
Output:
7 h 54 min
